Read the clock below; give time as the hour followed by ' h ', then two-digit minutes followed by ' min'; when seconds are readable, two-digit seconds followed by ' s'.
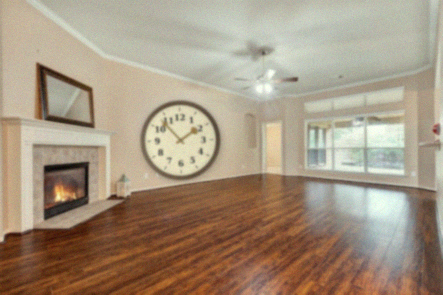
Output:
1 h 53 min
